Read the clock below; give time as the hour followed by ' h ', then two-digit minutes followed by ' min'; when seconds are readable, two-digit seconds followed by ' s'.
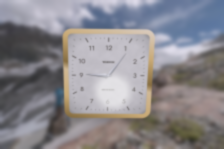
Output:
9 h 06 min
